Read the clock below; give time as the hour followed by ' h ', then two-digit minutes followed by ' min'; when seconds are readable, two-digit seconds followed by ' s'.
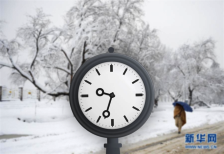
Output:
9 h 33 min
